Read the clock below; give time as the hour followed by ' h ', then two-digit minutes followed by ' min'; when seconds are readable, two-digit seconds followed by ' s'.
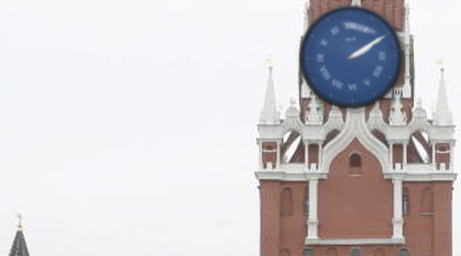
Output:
2 h 10 min
